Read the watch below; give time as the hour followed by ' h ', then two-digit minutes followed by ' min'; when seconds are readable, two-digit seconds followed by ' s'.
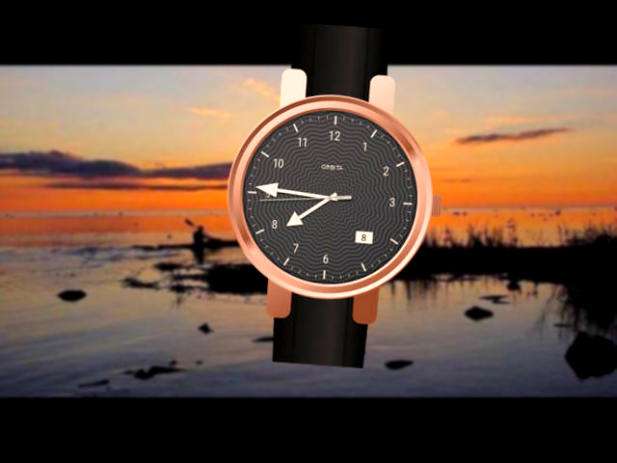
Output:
7 h 45 min 44 s
